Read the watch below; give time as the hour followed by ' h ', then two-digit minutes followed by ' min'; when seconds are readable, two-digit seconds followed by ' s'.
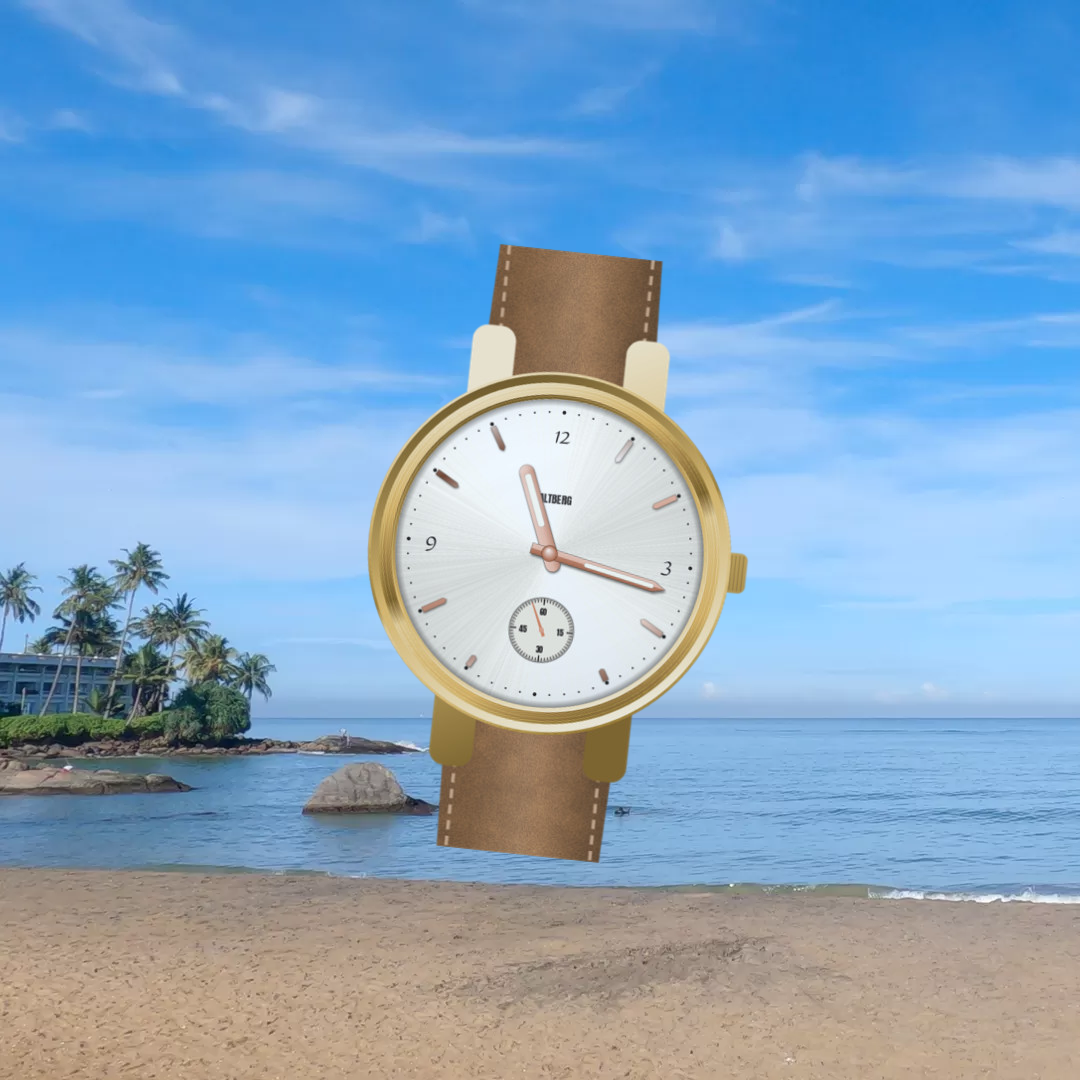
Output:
11 h 16 min 56 s
